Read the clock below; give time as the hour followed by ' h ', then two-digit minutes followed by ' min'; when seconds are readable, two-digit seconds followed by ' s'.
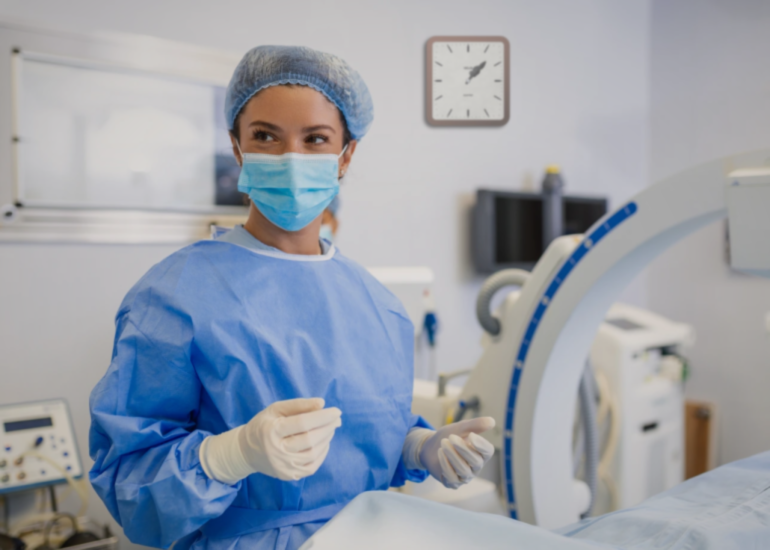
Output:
1 h 07 min
